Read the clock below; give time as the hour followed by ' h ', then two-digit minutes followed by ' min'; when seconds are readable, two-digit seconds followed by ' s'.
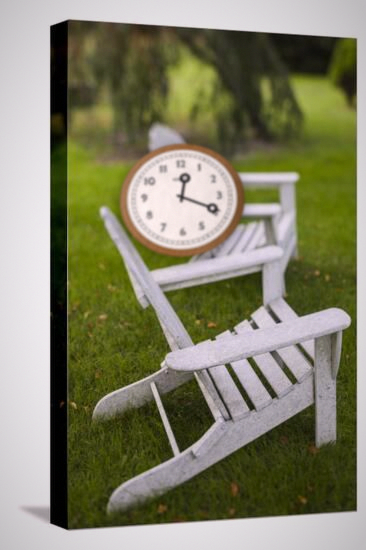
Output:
12 h 19 min
